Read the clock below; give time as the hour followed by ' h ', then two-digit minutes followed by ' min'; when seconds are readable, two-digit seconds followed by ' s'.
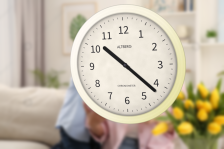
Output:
10 h 22 min
